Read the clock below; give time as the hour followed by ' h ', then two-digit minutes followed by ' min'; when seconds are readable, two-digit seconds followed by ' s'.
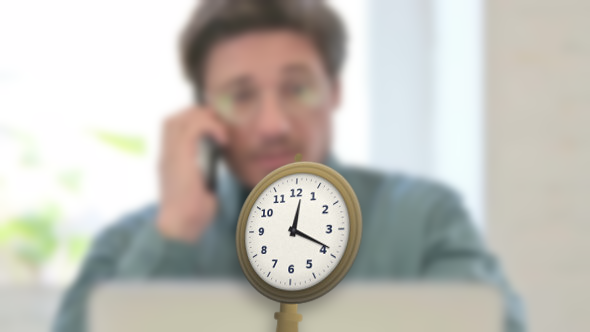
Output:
12 h 19 min
